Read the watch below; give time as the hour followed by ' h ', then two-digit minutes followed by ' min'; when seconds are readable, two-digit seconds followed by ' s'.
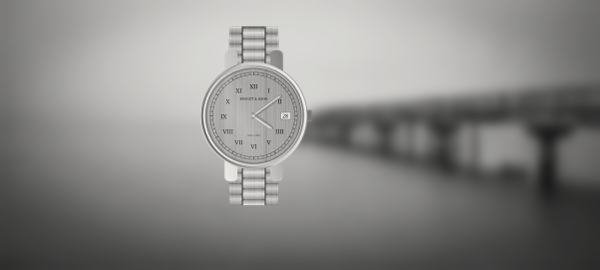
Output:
4 h 09 min
